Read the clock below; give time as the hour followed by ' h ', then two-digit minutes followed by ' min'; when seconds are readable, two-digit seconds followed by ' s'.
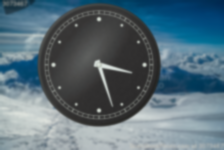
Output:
3 h 27 min
